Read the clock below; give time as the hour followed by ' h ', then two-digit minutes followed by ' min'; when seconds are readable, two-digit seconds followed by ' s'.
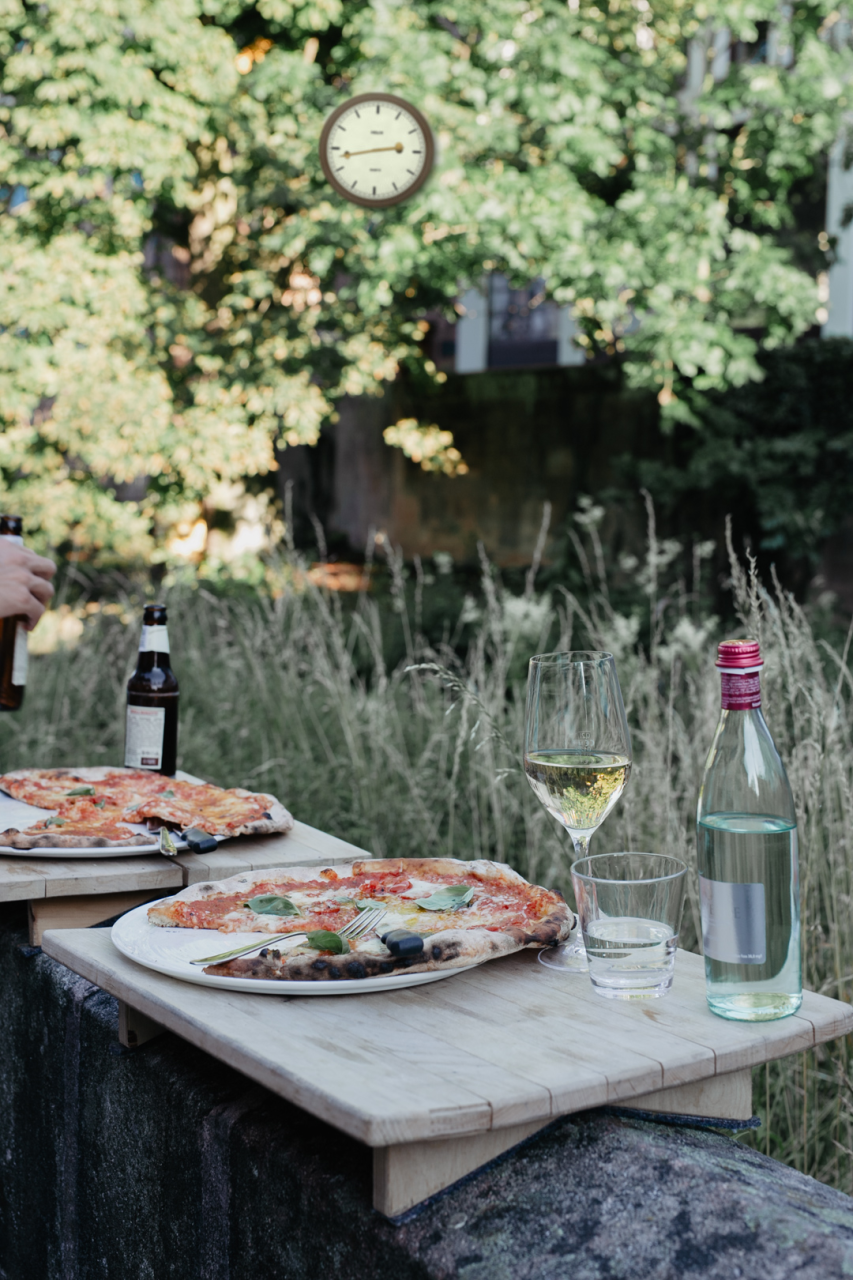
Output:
2 h 43 min
